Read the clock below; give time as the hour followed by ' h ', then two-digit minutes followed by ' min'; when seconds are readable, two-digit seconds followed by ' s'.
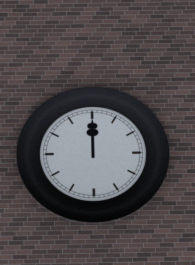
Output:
12 h 00 min
